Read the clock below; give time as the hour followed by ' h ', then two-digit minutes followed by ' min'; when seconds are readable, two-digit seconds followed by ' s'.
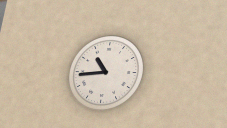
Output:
10 h 44 min
